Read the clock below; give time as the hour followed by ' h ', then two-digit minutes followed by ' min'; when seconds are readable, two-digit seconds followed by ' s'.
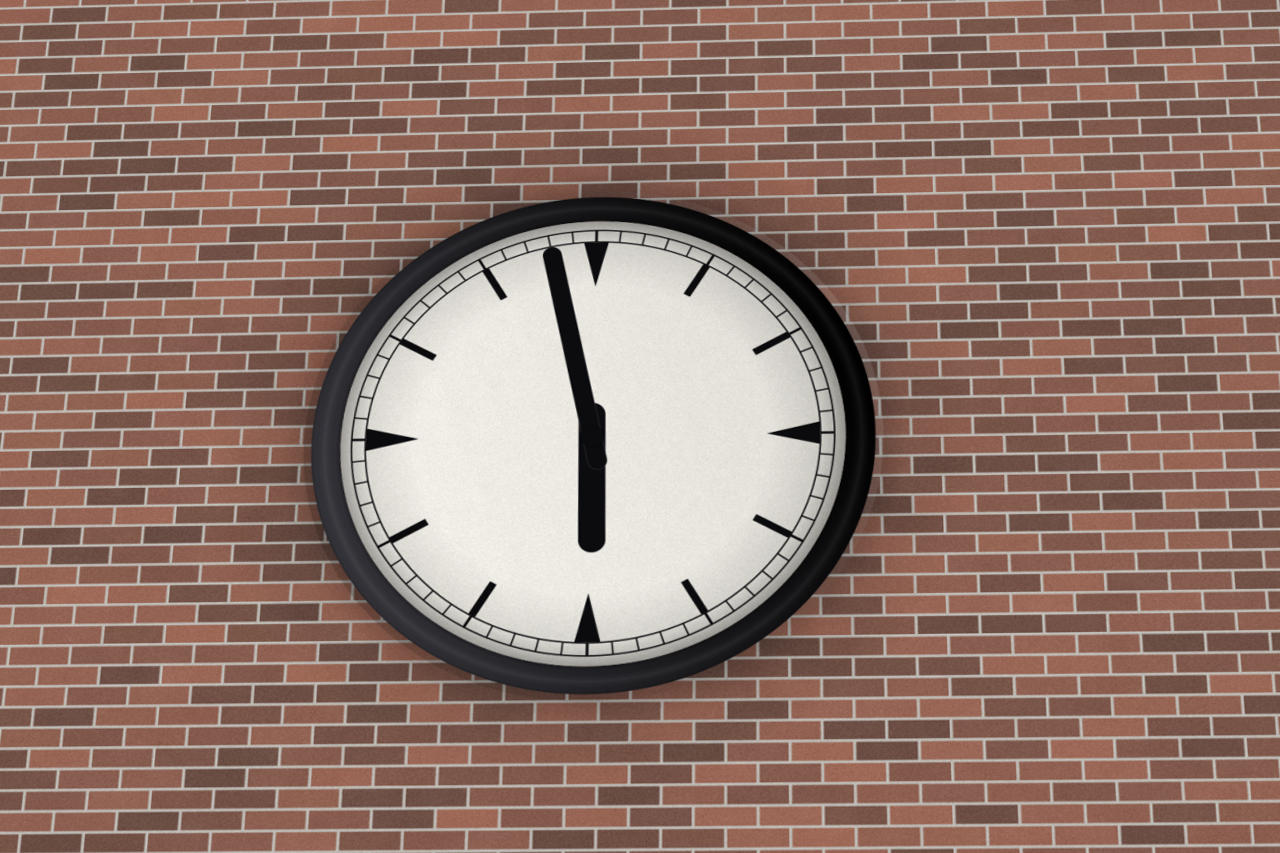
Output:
5 h 58 min
